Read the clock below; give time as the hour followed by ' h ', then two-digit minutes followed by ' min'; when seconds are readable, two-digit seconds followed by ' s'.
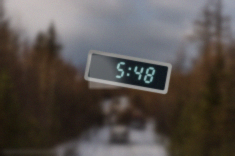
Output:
5 h 48 min
